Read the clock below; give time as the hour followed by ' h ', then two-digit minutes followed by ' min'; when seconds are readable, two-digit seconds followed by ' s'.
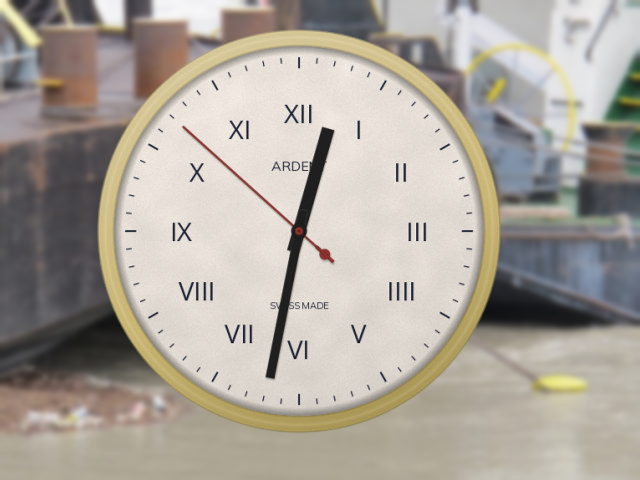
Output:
12 h 31 min 52 s
